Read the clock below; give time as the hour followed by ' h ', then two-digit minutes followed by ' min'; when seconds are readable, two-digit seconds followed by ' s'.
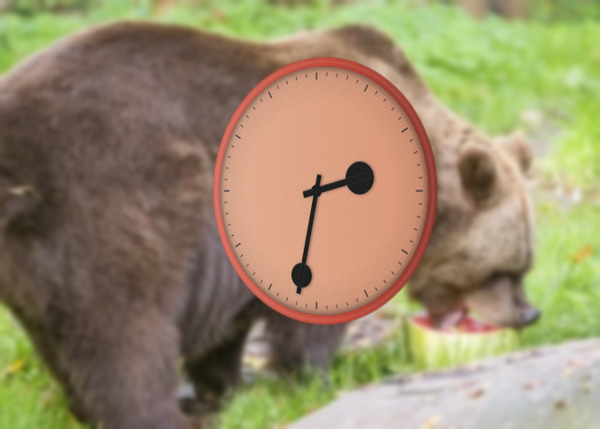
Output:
2 h 32 min
